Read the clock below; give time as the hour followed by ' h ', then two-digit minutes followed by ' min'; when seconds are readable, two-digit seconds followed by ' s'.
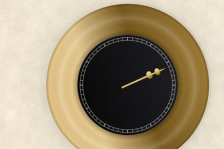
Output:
2 h 11 min
